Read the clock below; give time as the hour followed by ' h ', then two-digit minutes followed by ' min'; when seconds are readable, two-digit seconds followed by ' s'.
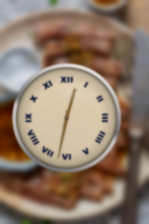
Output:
12 h 32 min
